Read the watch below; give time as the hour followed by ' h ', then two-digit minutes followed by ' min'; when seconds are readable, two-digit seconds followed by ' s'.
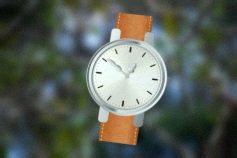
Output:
12 h 51 min
